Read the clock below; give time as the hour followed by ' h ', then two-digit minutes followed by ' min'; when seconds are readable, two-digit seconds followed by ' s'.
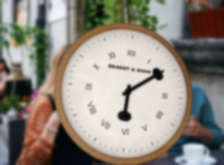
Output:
6 h 09 min
